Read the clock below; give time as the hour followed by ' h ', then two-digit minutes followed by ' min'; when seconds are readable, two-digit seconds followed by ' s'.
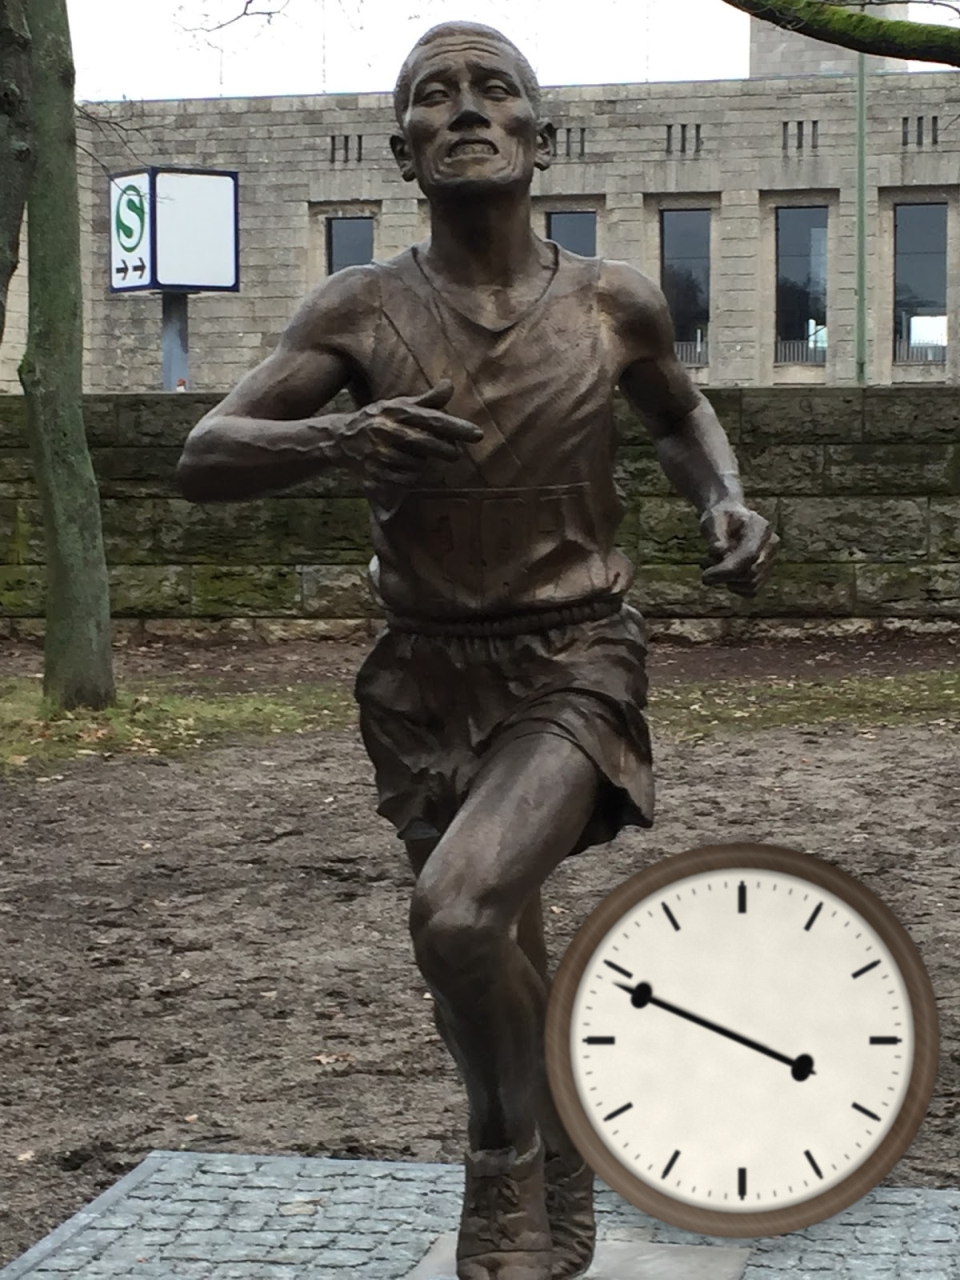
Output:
3 h 49 min
